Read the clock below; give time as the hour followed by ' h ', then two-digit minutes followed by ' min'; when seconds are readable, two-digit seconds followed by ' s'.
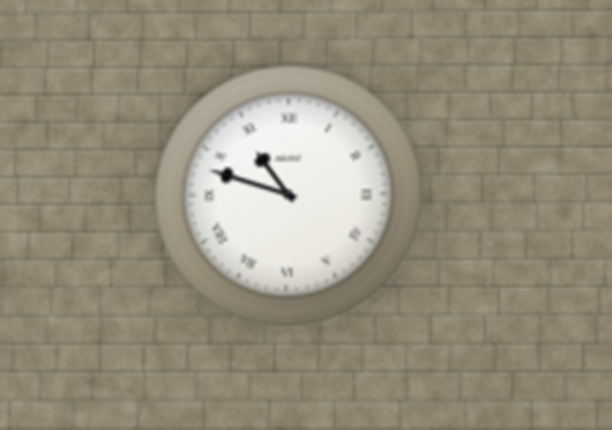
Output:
10 h 48 min
